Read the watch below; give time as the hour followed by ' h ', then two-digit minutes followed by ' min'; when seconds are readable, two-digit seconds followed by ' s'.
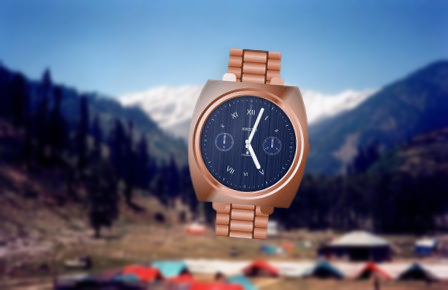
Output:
5 h 03 min
